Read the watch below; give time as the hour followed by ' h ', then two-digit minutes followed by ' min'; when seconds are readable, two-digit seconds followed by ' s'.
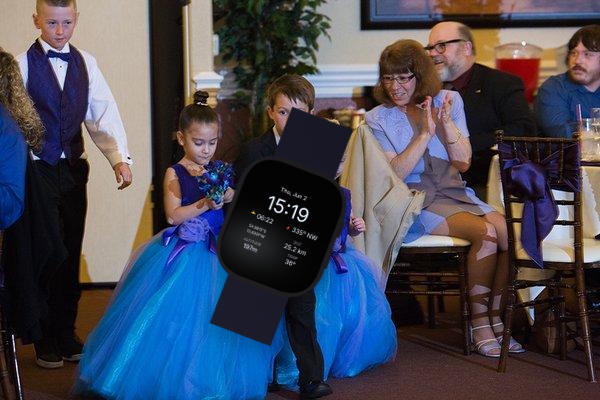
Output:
15 h 19 min
